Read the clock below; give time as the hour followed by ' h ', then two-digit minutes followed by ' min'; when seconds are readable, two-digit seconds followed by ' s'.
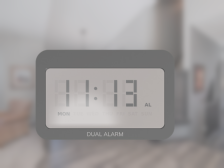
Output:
11 h 13 min
